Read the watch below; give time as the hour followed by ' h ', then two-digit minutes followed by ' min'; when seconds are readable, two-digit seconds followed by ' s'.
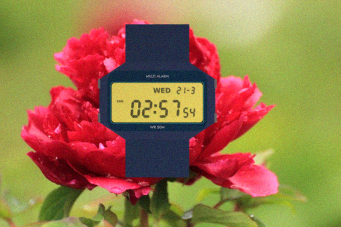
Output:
2 h 57 min 54 s
